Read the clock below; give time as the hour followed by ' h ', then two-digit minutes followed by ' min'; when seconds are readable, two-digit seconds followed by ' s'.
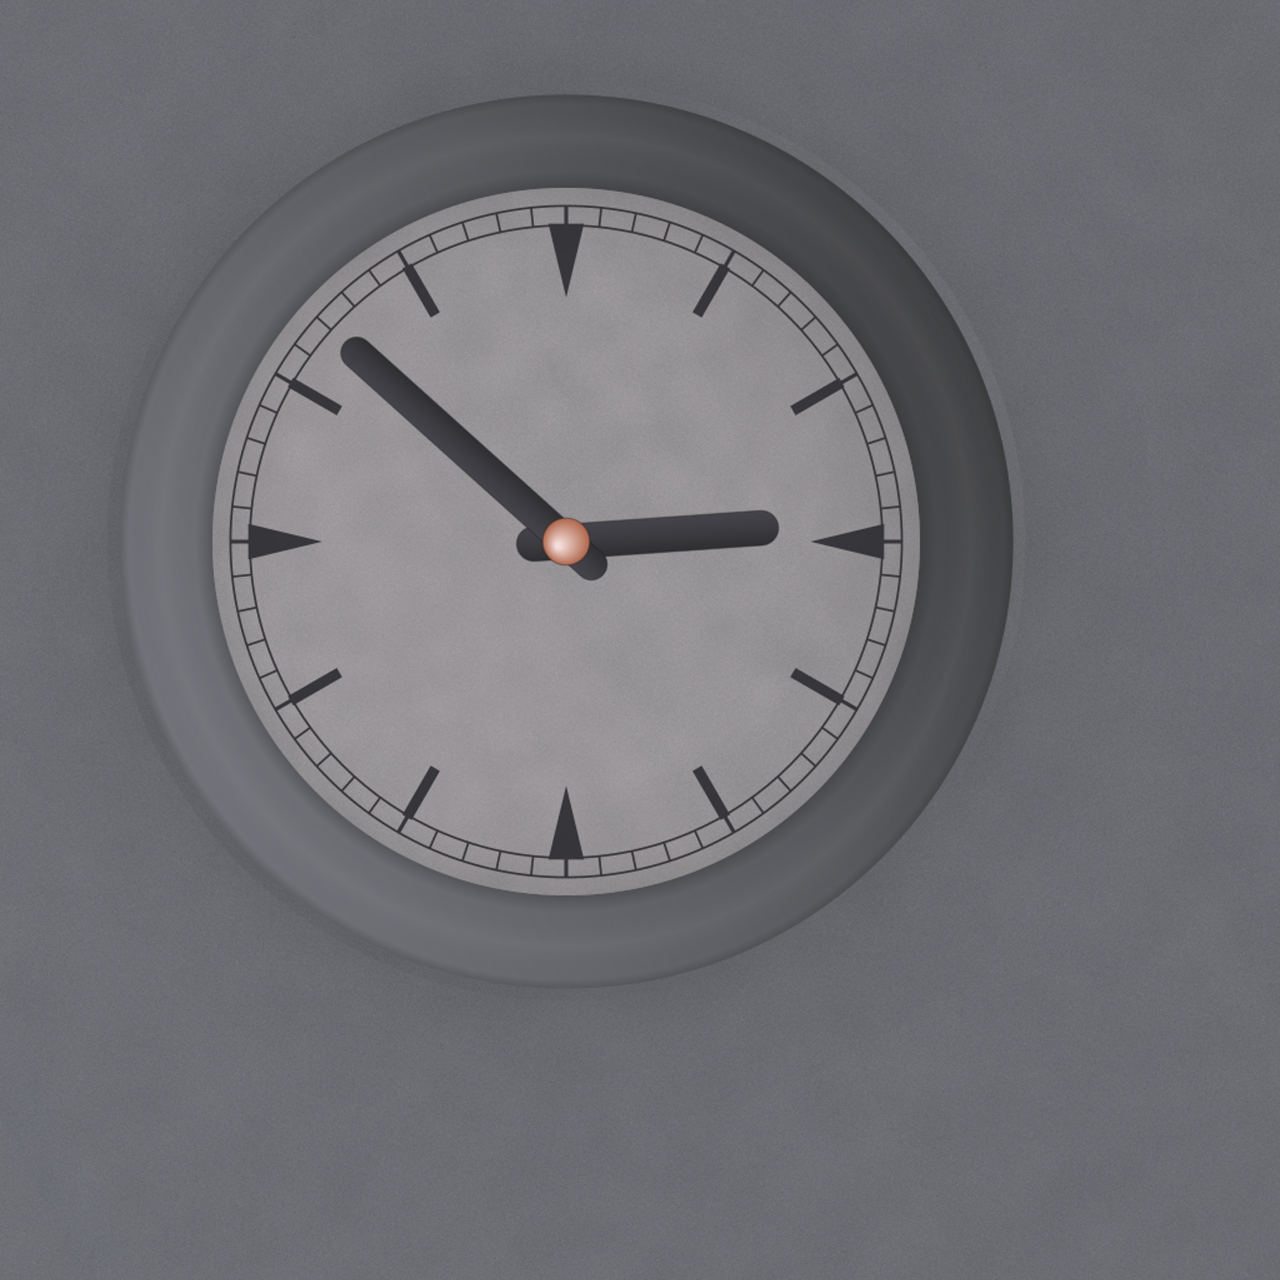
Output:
2 h 52 min
